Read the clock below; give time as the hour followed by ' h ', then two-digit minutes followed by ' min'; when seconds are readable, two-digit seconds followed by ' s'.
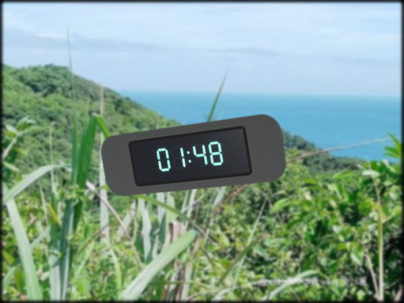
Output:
1 h 48 min
